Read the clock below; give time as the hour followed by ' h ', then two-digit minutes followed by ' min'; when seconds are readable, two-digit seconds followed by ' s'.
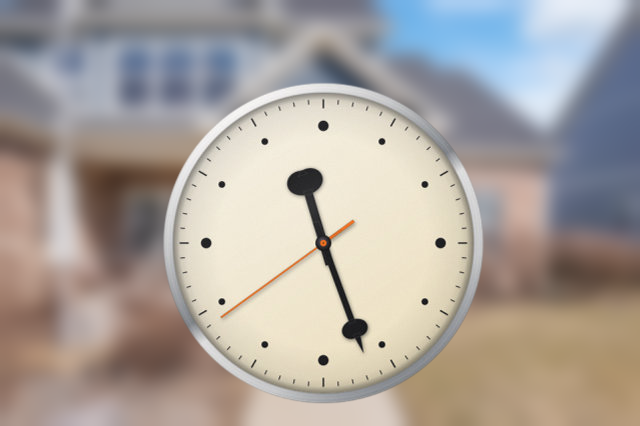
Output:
11 h 26 min 39 s
